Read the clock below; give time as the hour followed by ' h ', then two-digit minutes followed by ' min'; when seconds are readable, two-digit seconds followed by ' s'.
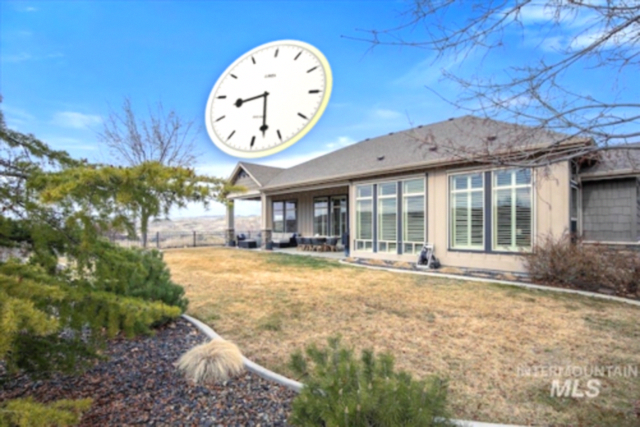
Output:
8 h 28 min
